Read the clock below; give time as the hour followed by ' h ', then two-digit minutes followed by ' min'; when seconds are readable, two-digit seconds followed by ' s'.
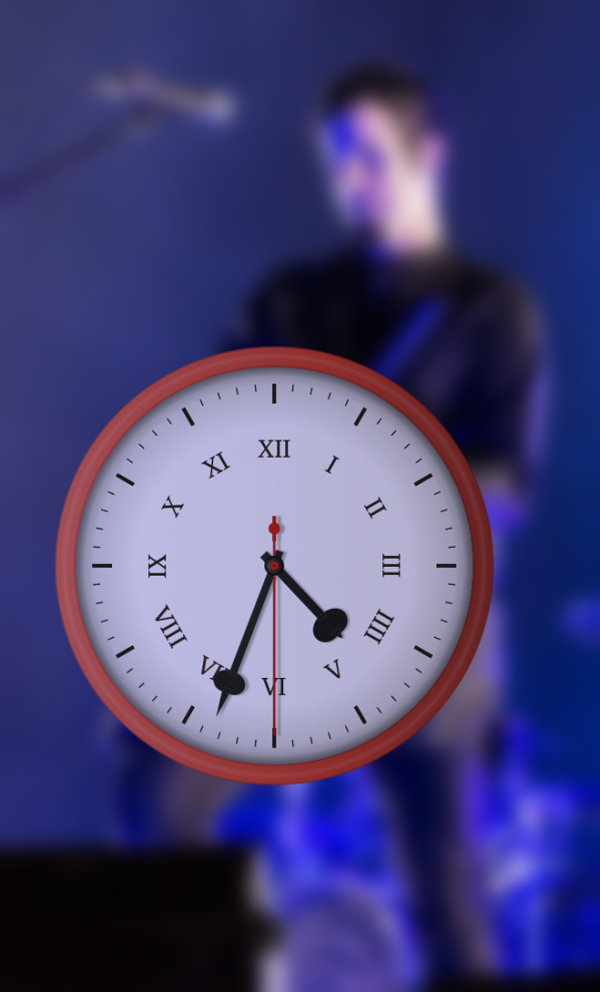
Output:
4 h 33 min 30 s
